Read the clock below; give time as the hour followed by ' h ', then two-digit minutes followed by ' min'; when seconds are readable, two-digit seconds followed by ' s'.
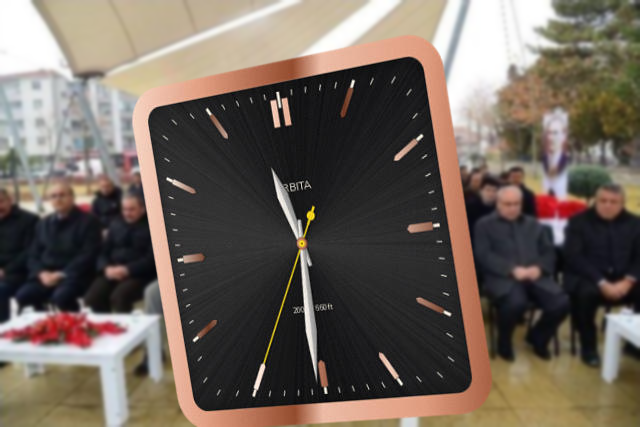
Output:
11 h 30 min 35 s
